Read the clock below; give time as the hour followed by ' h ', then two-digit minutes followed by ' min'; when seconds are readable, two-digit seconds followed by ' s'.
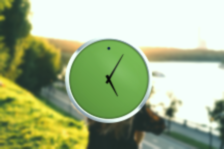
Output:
5 h 05 min
